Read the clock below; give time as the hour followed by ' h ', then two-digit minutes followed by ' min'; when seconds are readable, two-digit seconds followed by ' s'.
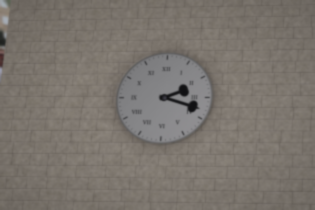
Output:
2 h 18 min
